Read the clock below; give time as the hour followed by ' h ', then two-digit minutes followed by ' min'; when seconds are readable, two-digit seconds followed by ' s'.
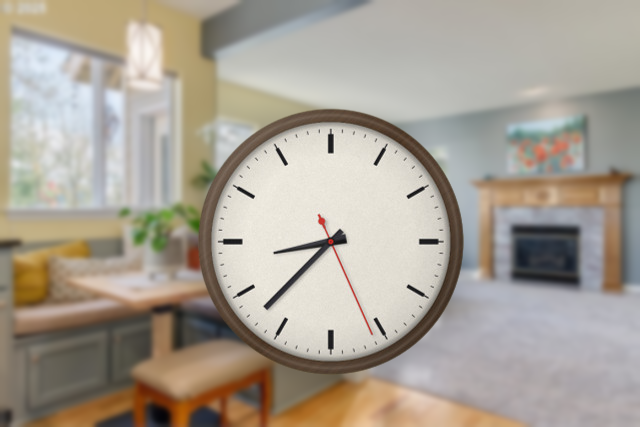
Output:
8 h 37 min 26 s
